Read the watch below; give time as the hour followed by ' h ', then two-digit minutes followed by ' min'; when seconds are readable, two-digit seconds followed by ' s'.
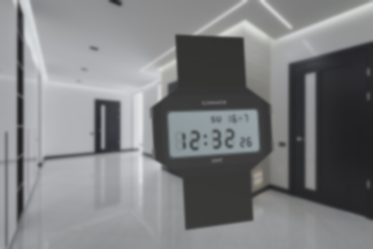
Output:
12 h 32 min
